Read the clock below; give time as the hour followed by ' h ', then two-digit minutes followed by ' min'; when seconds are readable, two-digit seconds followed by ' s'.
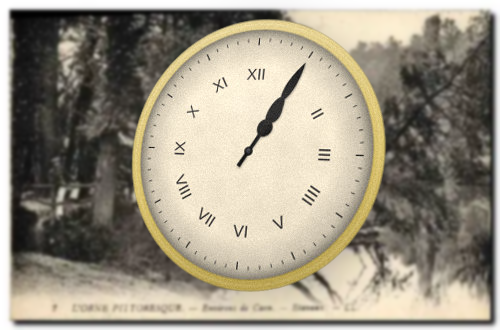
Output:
1 h 05 min
